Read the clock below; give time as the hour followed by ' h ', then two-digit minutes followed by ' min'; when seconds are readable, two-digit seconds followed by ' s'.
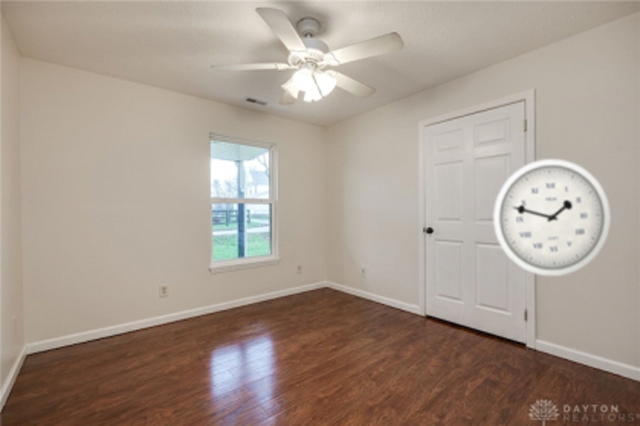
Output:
1 h 48 min
